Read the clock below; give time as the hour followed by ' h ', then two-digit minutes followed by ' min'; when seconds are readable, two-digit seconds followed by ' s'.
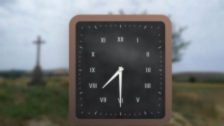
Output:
7 h 30 min
